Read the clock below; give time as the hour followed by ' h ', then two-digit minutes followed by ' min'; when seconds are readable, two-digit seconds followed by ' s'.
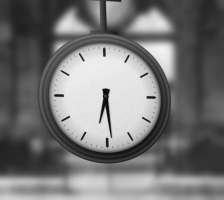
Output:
6 h 29 min
